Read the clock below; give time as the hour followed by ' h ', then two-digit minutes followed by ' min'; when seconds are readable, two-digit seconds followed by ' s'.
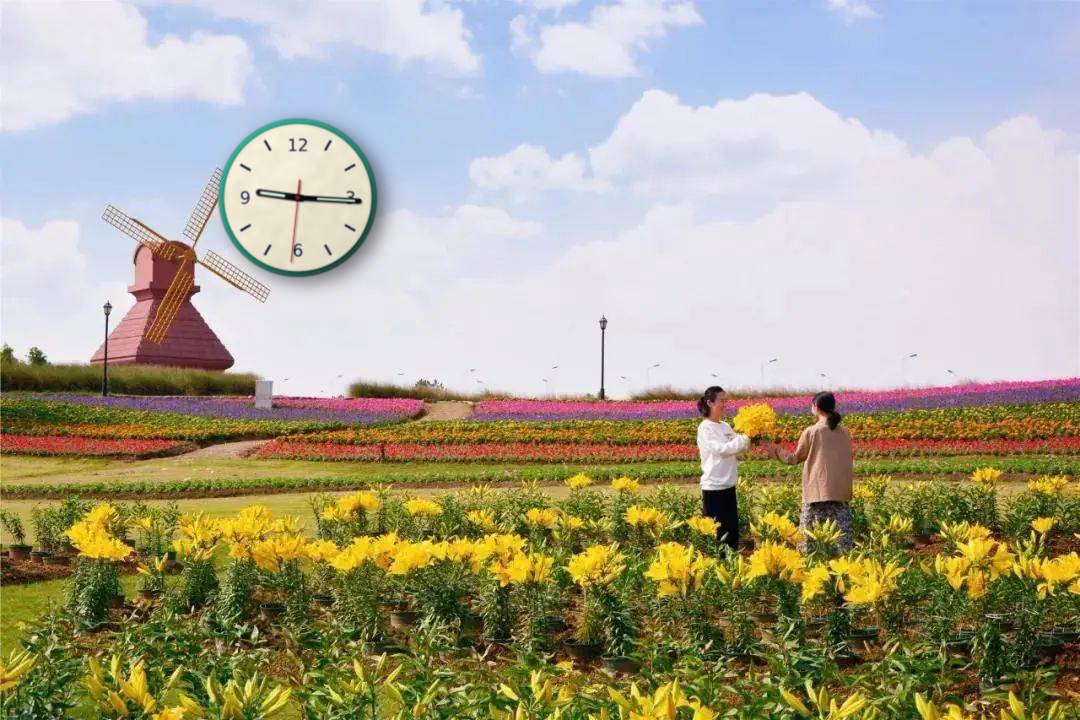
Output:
9 h 15 min 31 s
